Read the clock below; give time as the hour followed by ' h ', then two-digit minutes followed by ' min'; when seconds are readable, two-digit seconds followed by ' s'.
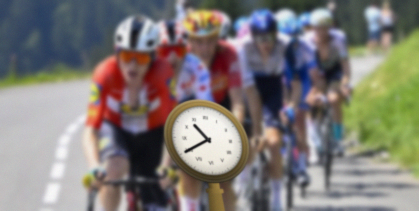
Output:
10 h 40 min
